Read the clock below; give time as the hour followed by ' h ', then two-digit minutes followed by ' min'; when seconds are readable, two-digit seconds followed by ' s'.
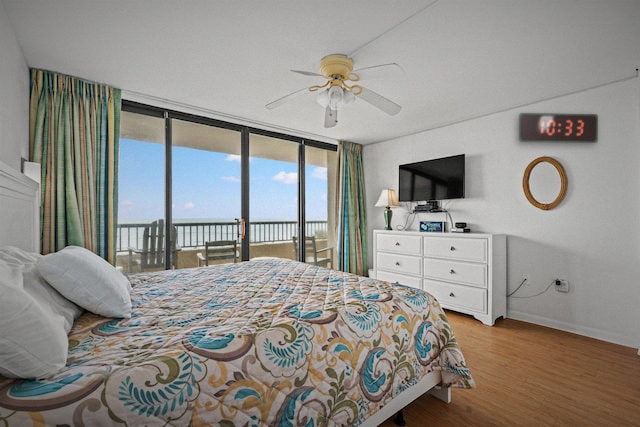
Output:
10 h 33 min
